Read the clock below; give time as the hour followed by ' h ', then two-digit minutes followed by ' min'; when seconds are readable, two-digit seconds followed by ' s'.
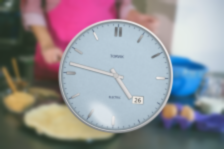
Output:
4 h 47 min
